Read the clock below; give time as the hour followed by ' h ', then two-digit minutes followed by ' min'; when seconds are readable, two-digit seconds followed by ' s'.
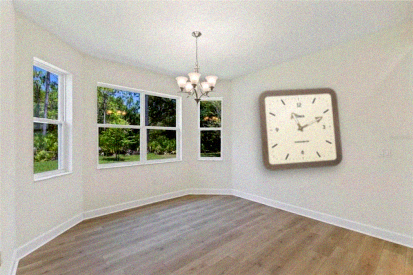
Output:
11 h 11 min
